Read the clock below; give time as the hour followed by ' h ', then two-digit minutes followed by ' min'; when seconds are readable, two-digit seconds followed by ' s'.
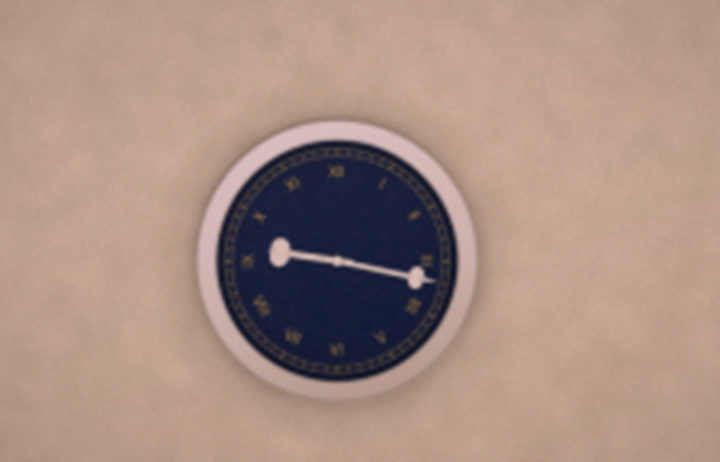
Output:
9 h 17 min
